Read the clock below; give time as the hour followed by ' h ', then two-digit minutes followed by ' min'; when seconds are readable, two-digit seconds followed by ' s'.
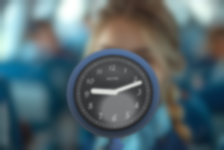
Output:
9 h 12 min
